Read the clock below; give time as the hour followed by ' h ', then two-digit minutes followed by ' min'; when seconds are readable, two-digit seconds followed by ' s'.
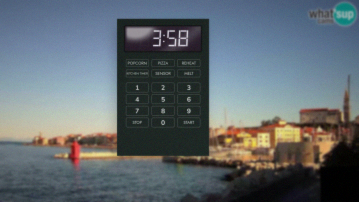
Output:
3 h 58 min
